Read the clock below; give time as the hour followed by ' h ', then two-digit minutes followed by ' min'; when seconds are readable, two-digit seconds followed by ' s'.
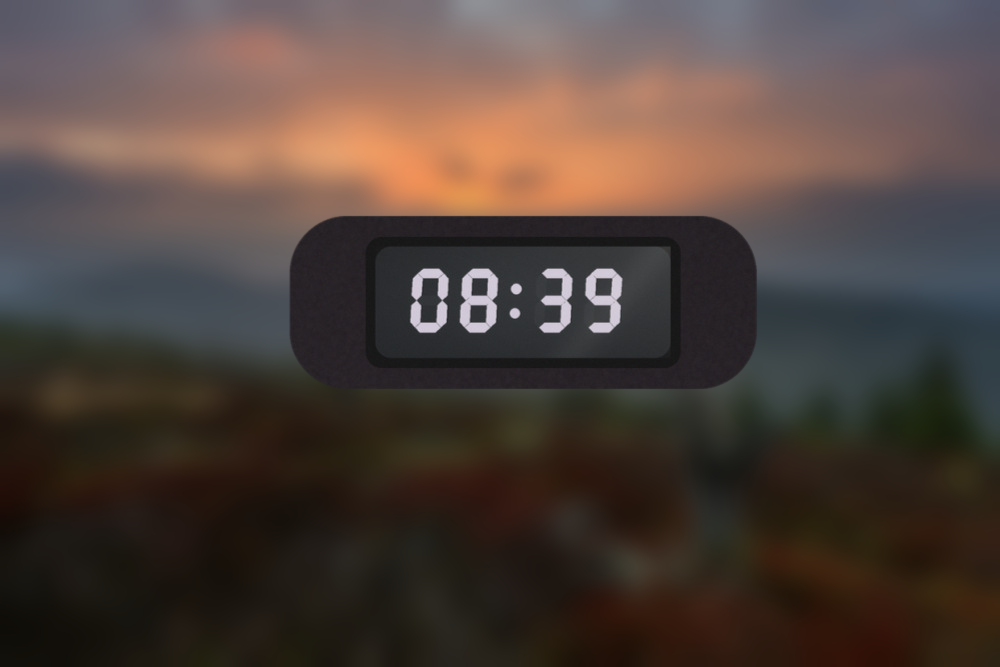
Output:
8 h 39 min
